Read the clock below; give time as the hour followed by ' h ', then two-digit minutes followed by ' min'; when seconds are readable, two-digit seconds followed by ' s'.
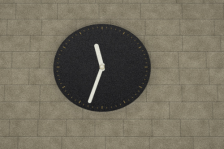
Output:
11 h 33 min
